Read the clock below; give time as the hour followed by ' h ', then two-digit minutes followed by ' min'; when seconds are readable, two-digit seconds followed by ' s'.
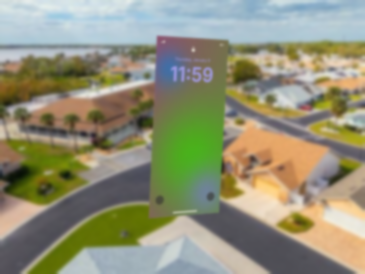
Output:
11 h 59 min
